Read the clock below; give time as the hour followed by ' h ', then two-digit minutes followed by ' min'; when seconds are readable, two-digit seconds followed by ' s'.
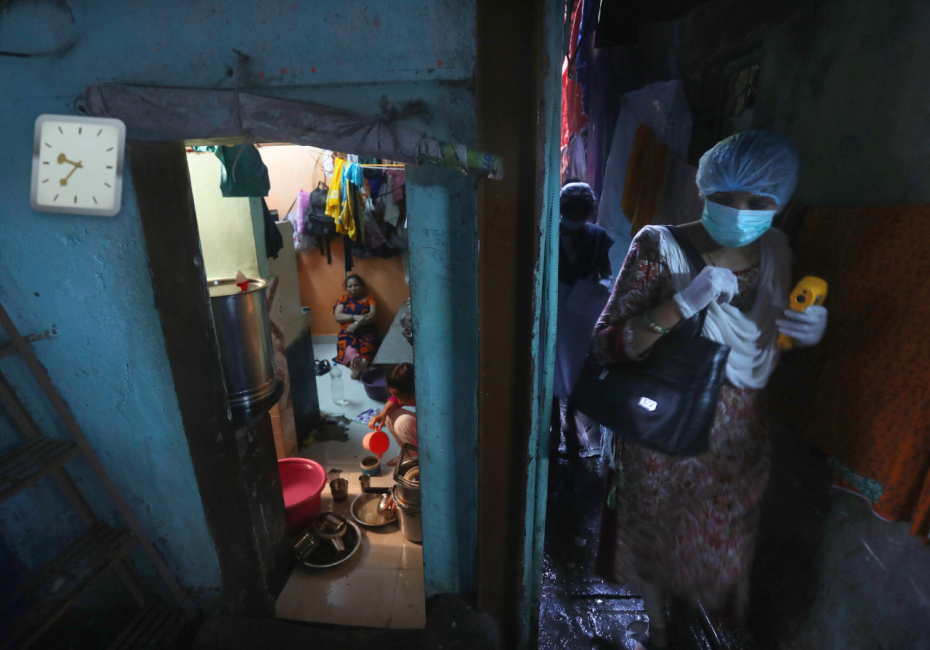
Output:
9 h 36 min
